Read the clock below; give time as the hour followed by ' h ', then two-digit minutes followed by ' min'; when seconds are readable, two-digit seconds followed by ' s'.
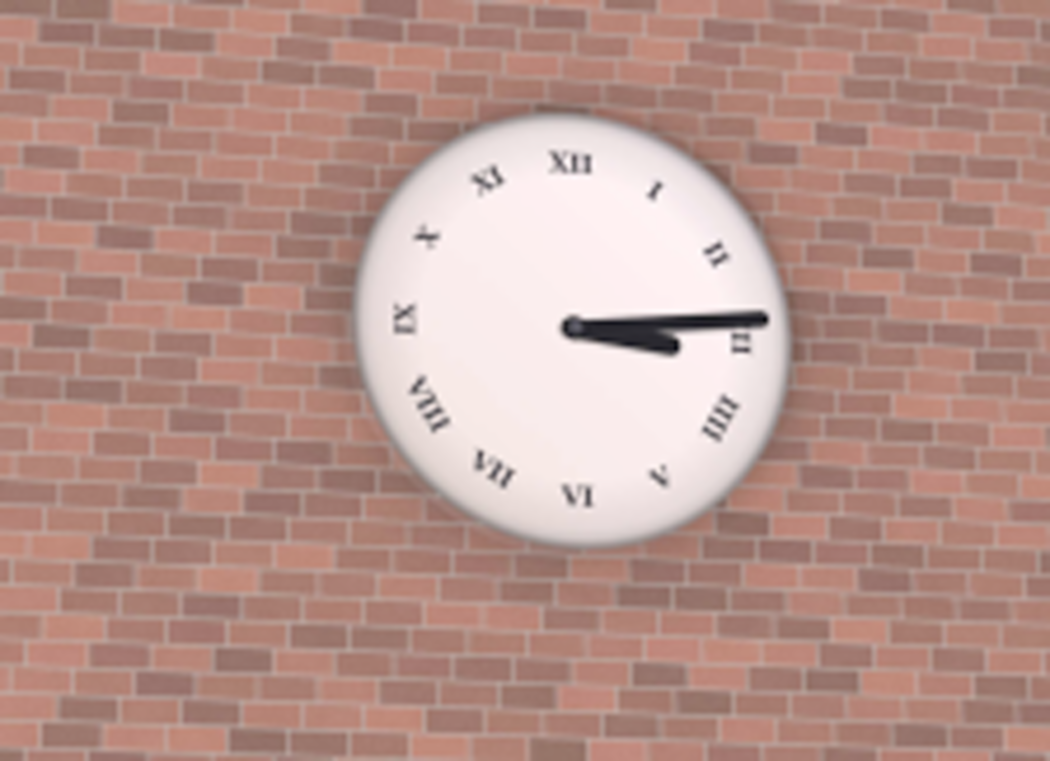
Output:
3 h 14 min
